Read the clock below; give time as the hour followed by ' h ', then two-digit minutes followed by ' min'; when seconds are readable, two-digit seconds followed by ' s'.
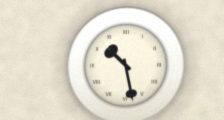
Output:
10 h 28 min
